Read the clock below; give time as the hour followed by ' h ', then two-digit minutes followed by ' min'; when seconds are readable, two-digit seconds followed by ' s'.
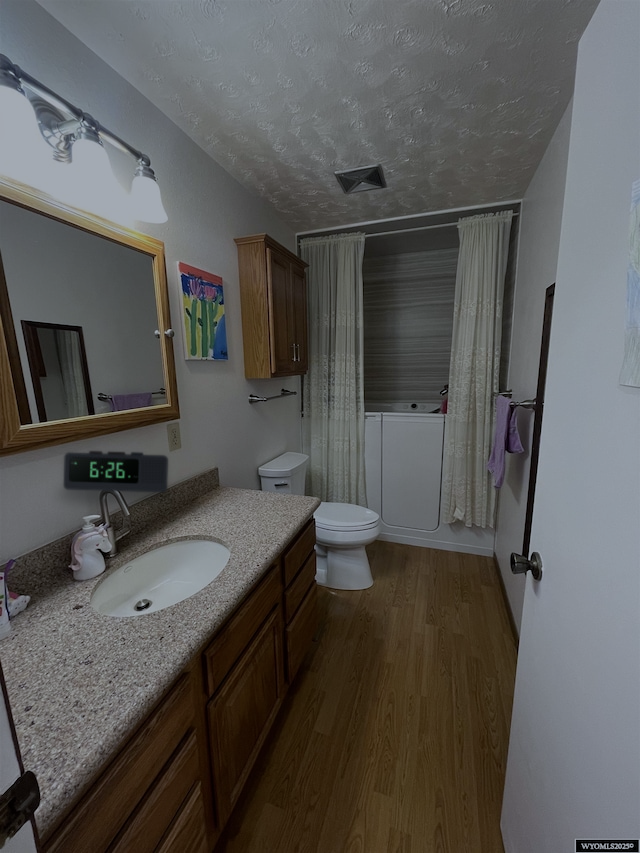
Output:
6 h 26 min
